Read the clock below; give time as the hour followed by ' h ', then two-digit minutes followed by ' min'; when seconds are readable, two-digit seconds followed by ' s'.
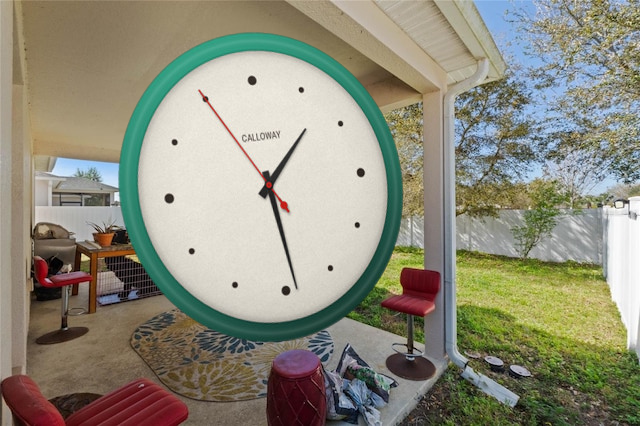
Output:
1 h 28 min 55 s
